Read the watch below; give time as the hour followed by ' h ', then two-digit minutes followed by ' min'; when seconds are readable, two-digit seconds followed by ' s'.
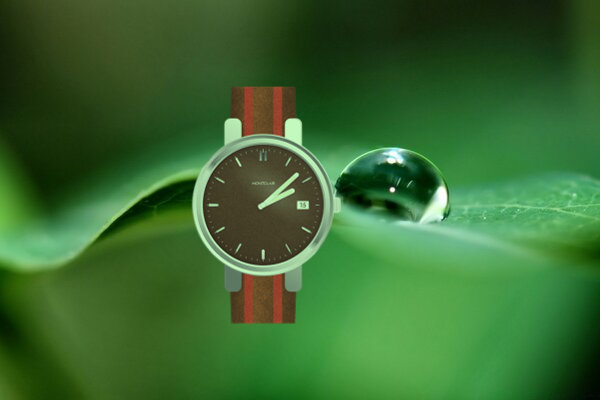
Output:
2 h 08 min
